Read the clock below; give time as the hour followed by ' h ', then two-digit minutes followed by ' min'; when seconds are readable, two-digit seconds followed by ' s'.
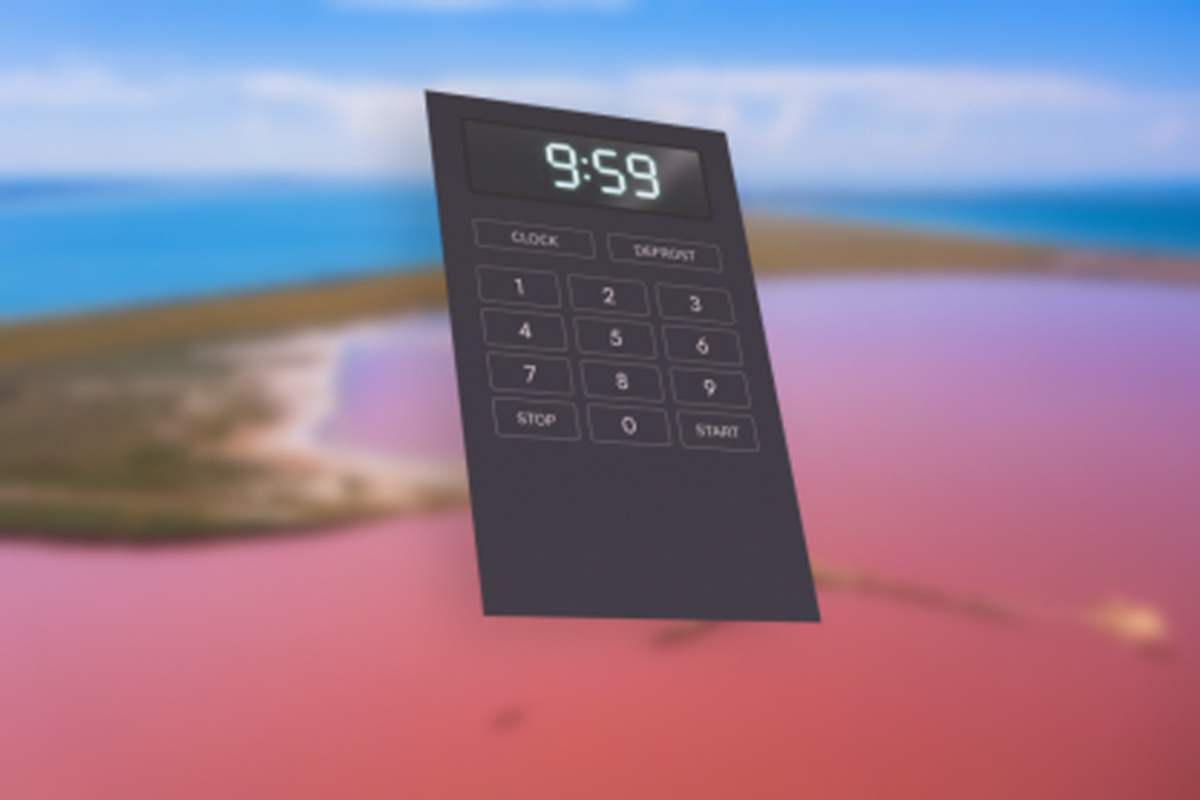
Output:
9 h 59 min
